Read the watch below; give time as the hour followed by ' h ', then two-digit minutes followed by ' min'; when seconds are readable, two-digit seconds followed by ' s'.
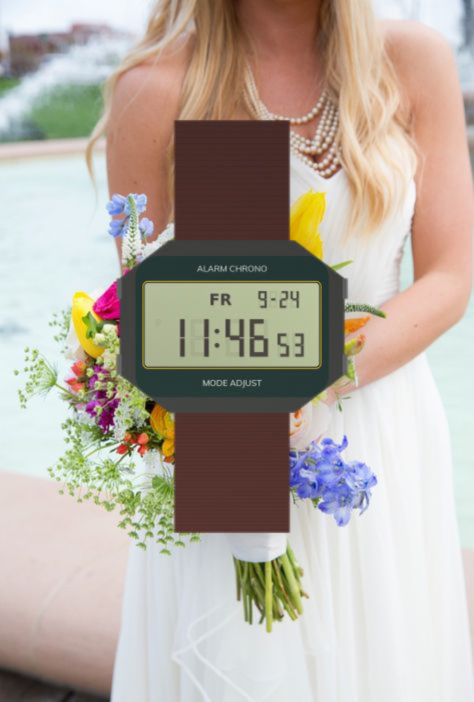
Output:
11 h 46 min 53 s
